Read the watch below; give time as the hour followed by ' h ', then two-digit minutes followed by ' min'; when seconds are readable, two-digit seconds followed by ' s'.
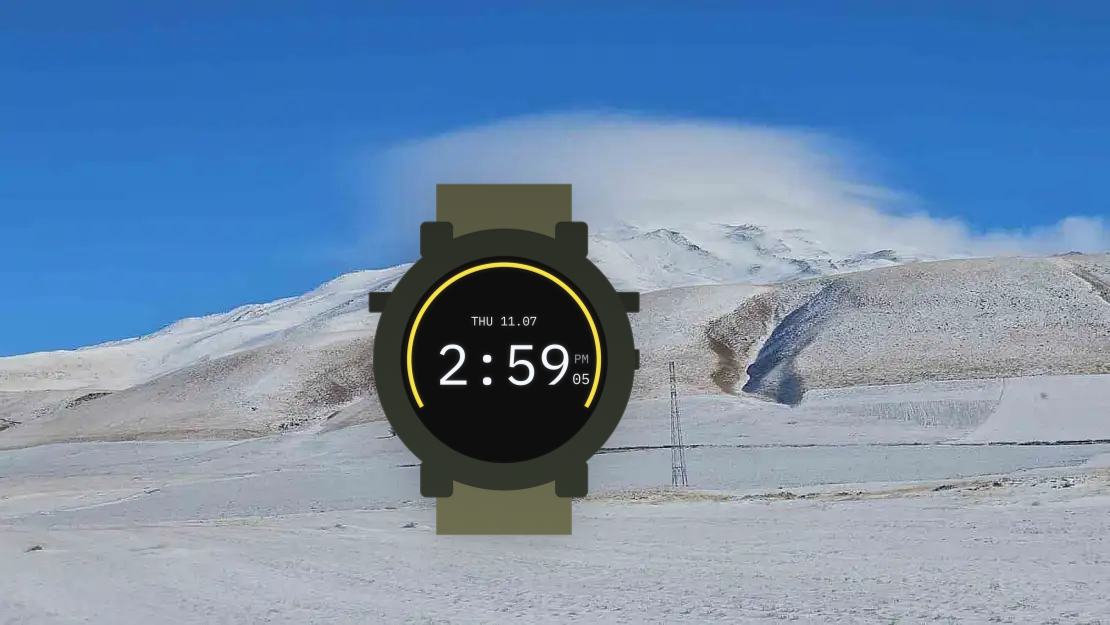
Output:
2 h 59 min 05 s
